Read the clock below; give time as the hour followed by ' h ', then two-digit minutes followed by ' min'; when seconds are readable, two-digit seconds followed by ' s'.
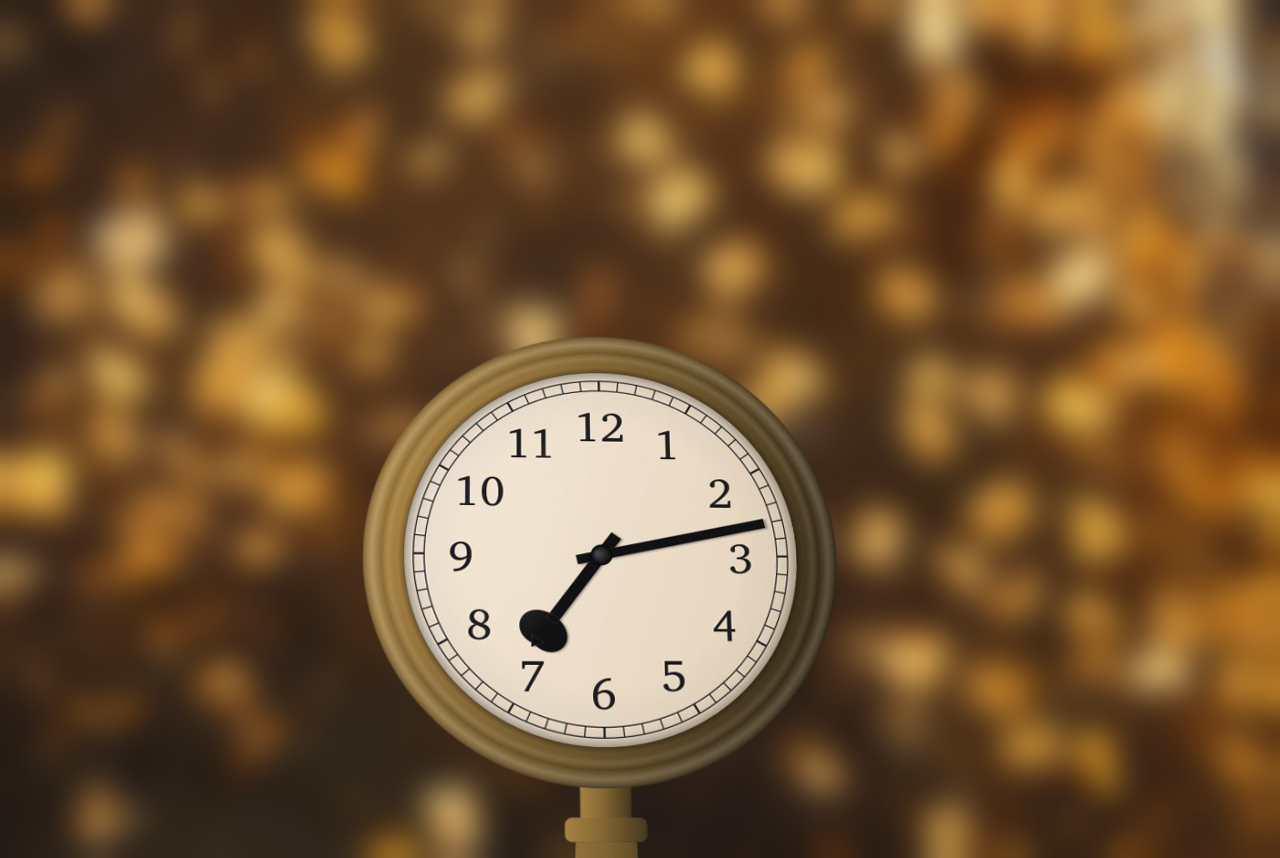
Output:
7 h 13 min
